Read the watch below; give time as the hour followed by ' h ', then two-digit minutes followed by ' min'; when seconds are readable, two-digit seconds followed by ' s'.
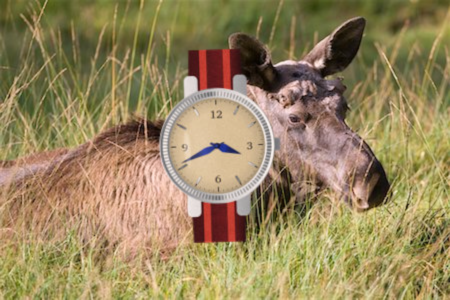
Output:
3 h 41 min
